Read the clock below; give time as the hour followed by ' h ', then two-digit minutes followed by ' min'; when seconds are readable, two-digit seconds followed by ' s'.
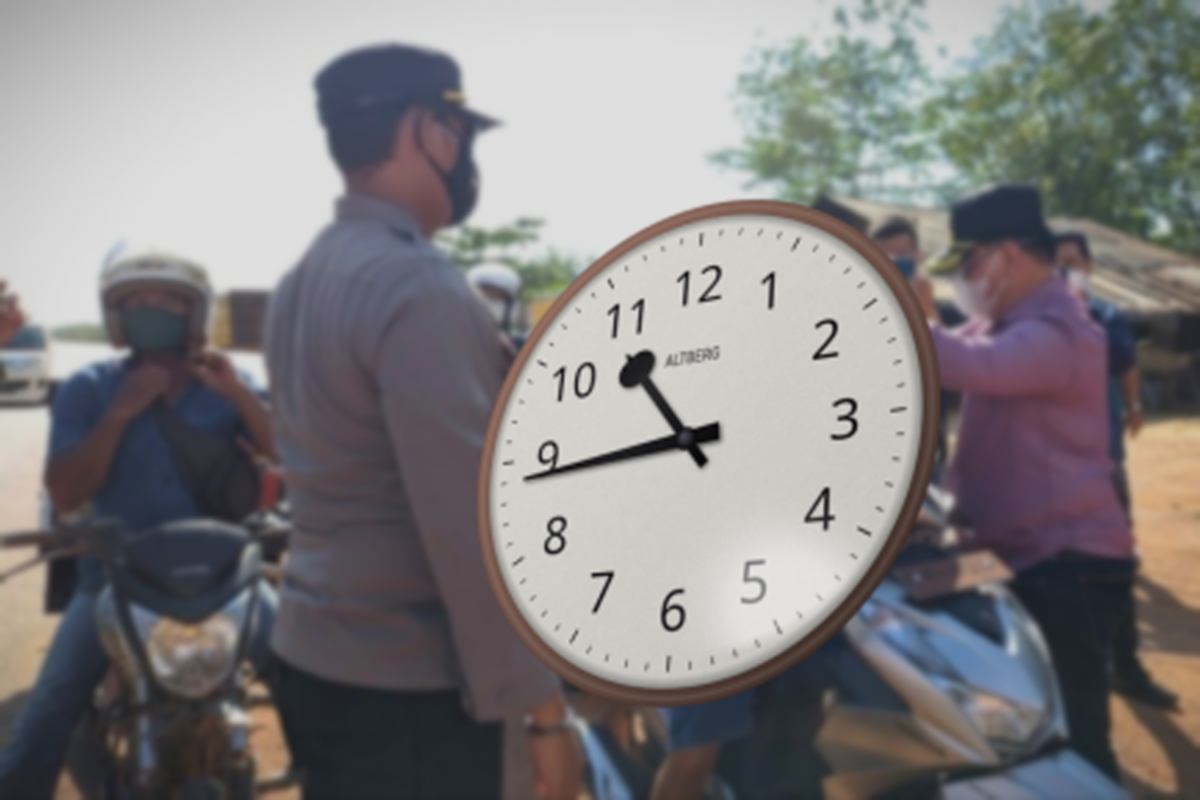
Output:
10 h 44 min
